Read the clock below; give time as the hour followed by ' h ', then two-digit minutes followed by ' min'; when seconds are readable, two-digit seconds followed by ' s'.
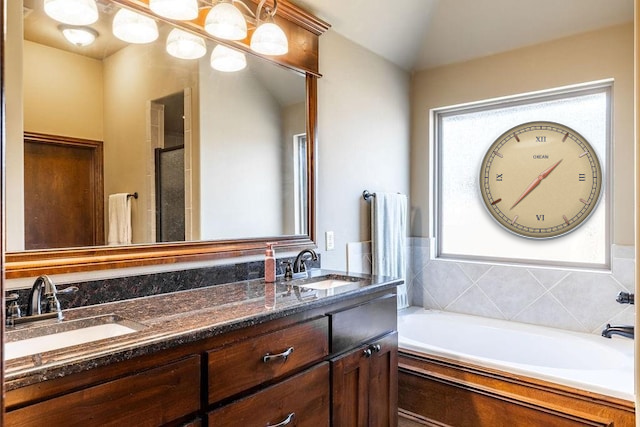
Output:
1 h 37 min
